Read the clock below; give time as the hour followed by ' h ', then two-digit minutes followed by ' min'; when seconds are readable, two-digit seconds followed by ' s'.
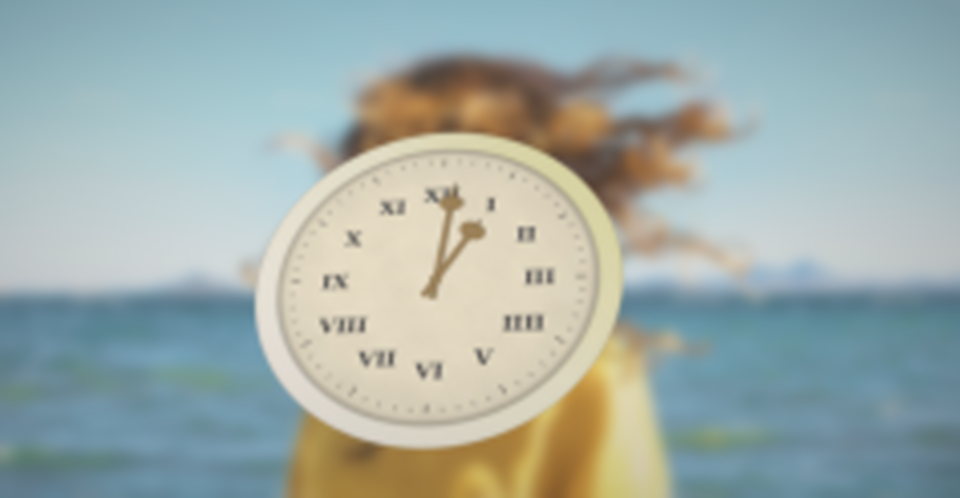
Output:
1 h 01 min
